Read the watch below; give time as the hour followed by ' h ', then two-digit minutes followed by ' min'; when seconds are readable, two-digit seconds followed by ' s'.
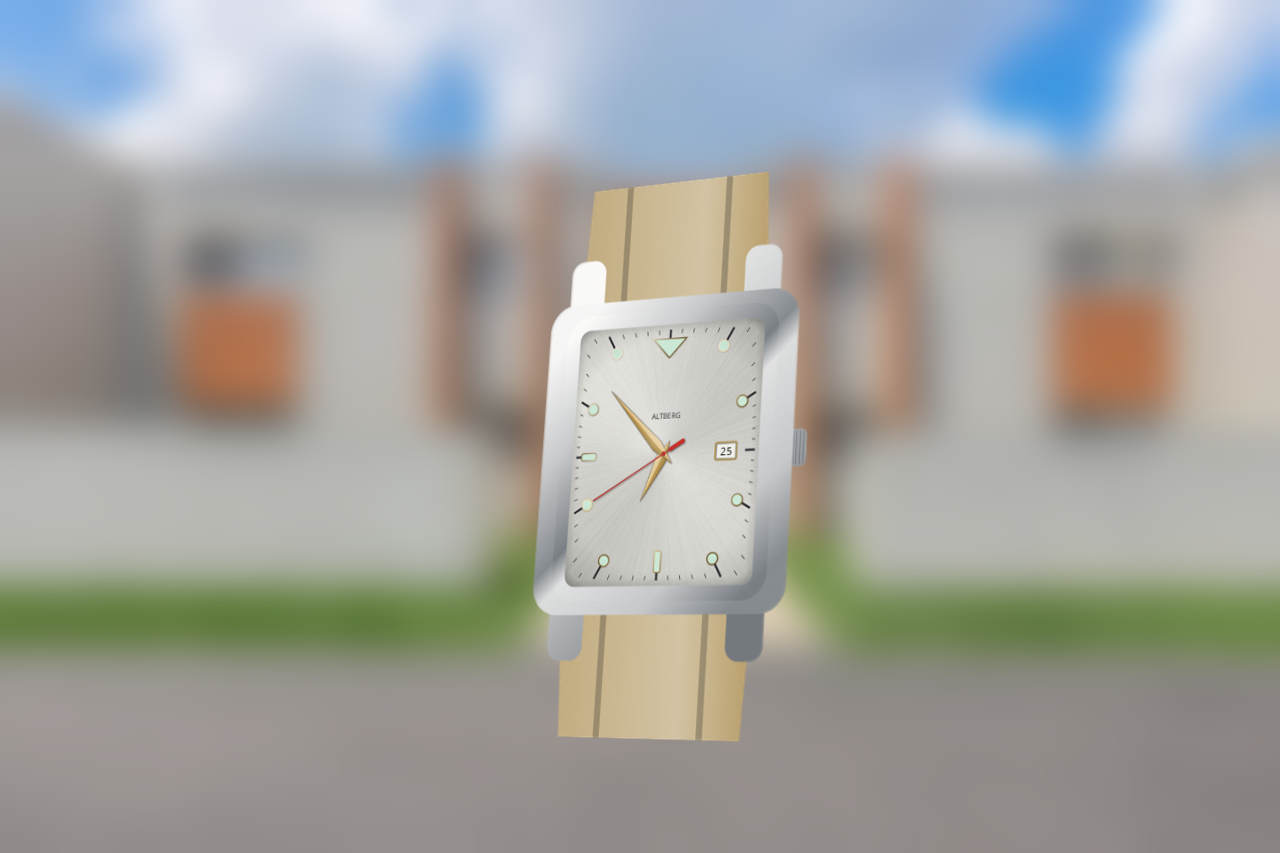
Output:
6 h 52 min 40 s
